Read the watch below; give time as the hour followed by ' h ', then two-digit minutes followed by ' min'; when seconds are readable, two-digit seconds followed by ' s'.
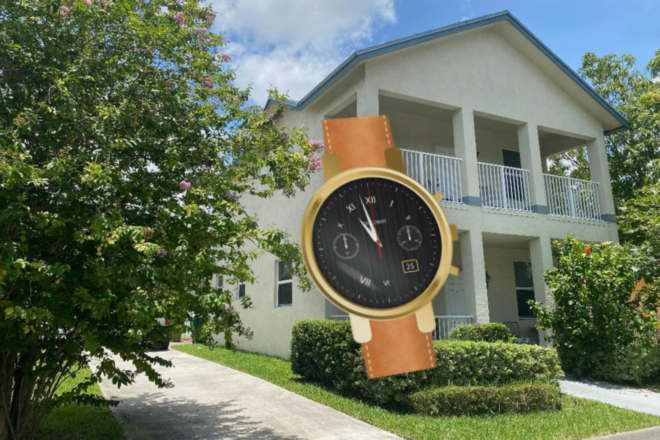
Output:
10 h 58 min
